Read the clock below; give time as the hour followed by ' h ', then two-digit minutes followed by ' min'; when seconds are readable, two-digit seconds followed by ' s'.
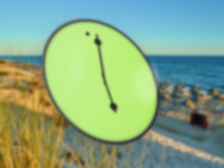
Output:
6 h 02 min
